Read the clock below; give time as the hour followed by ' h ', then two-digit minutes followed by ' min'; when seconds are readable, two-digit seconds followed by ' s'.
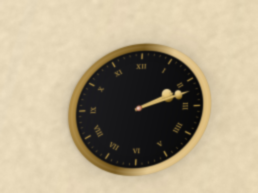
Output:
2 h 12 min
